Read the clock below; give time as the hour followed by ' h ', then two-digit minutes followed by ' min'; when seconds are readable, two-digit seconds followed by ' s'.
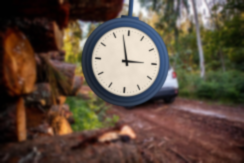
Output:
2 h 58 min
